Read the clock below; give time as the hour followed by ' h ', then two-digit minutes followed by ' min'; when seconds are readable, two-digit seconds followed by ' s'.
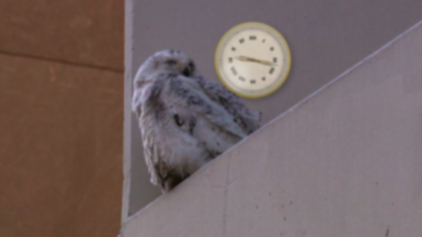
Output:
9 h 17 min
